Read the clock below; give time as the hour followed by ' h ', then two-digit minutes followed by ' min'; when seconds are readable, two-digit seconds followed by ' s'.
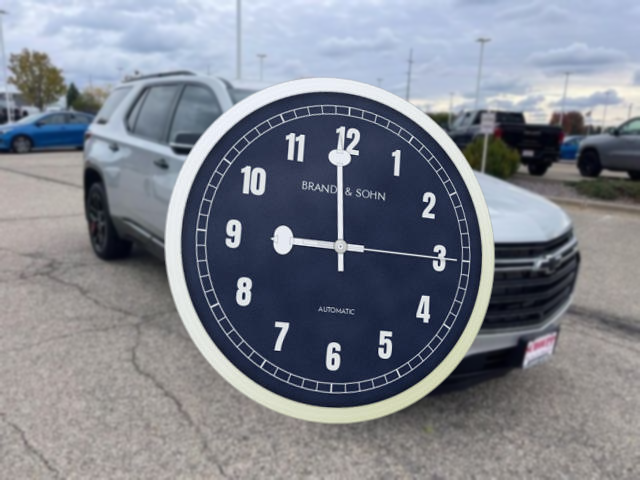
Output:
8 h 59 min 15 s
